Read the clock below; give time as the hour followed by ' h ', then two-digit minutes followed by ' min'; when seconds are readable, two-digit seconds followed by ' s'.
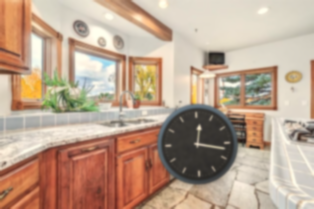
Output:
12 h 17 min
